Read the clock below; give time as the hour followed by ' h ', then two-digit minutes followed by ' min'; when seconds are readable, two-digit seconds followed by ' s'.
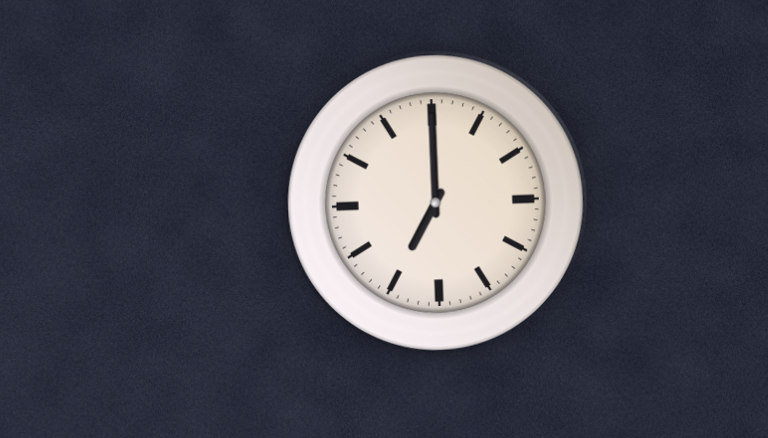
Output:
7 h 00 min
